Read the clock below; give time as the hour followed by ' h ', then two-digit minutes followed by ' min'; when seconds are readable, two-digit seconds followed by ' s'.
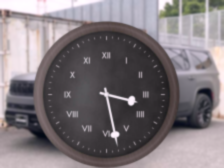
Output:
3 h 28 min
